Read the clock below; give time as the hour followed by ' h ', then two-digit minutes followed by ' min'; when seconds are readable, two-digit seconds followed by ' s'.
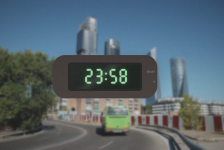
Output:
23 h 58 min
